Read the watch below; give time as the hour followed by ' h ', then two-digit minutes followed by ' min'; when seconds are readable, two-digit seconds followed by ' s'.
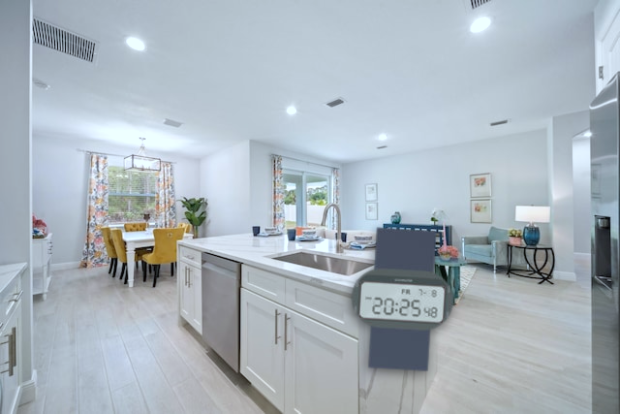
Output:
20 h 25 min 48 s
